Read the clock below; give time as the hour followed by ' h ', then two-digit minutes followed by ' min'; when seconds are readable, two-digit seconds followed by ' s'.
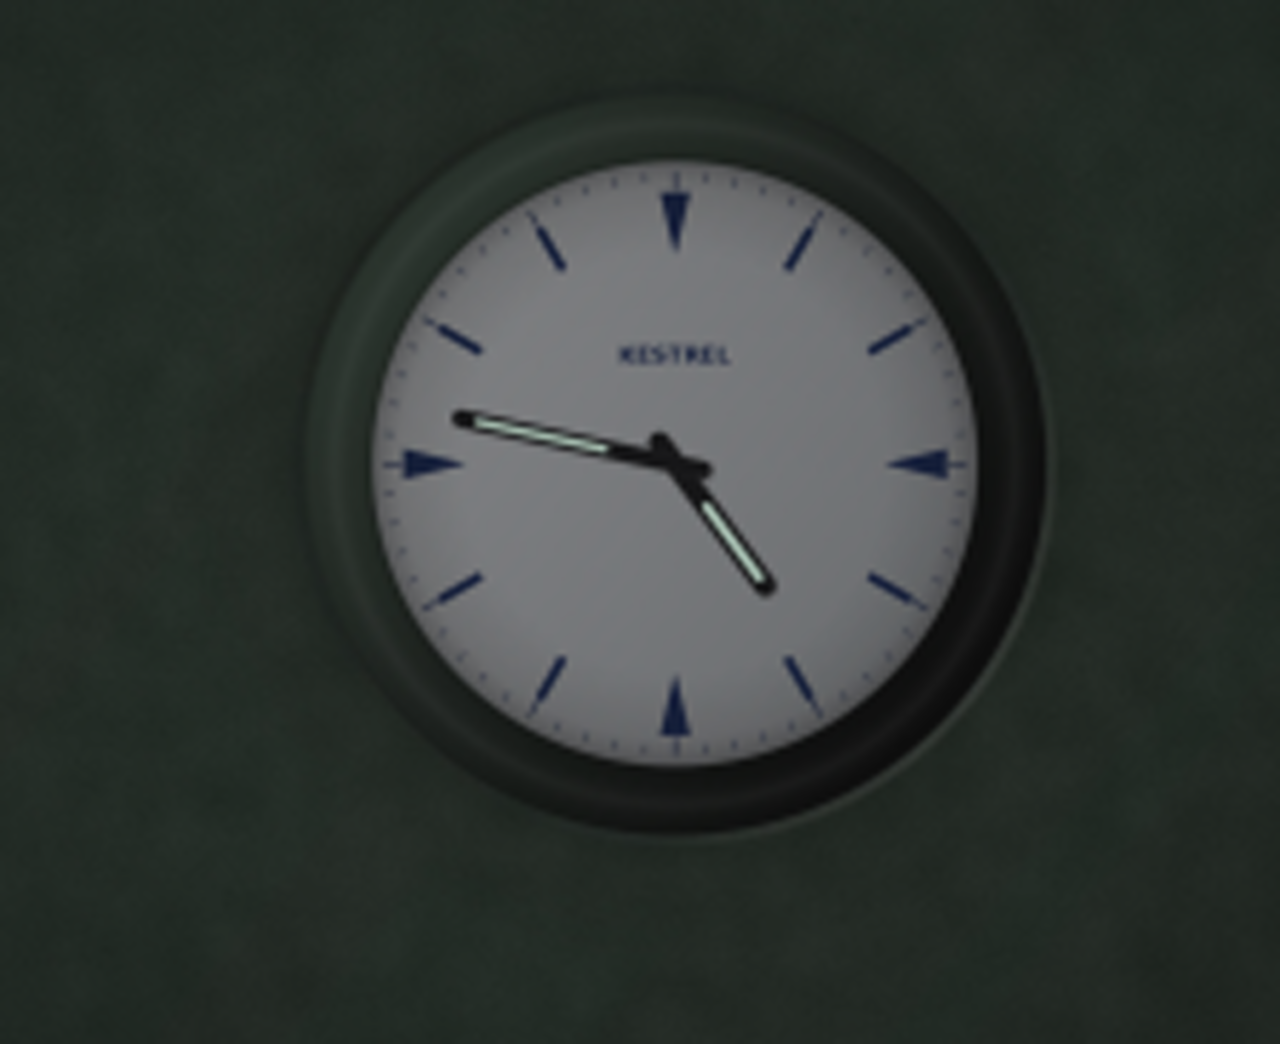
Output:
4 h 47 min
